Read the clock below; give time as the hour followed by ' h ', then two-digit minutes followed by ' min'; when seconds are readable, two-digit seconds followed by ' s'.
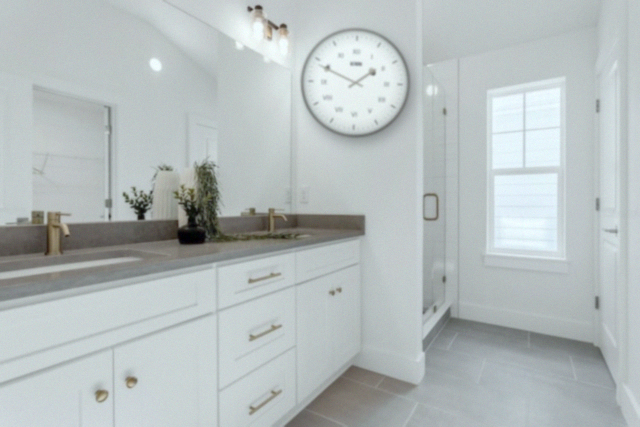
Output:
1 h 49 min
